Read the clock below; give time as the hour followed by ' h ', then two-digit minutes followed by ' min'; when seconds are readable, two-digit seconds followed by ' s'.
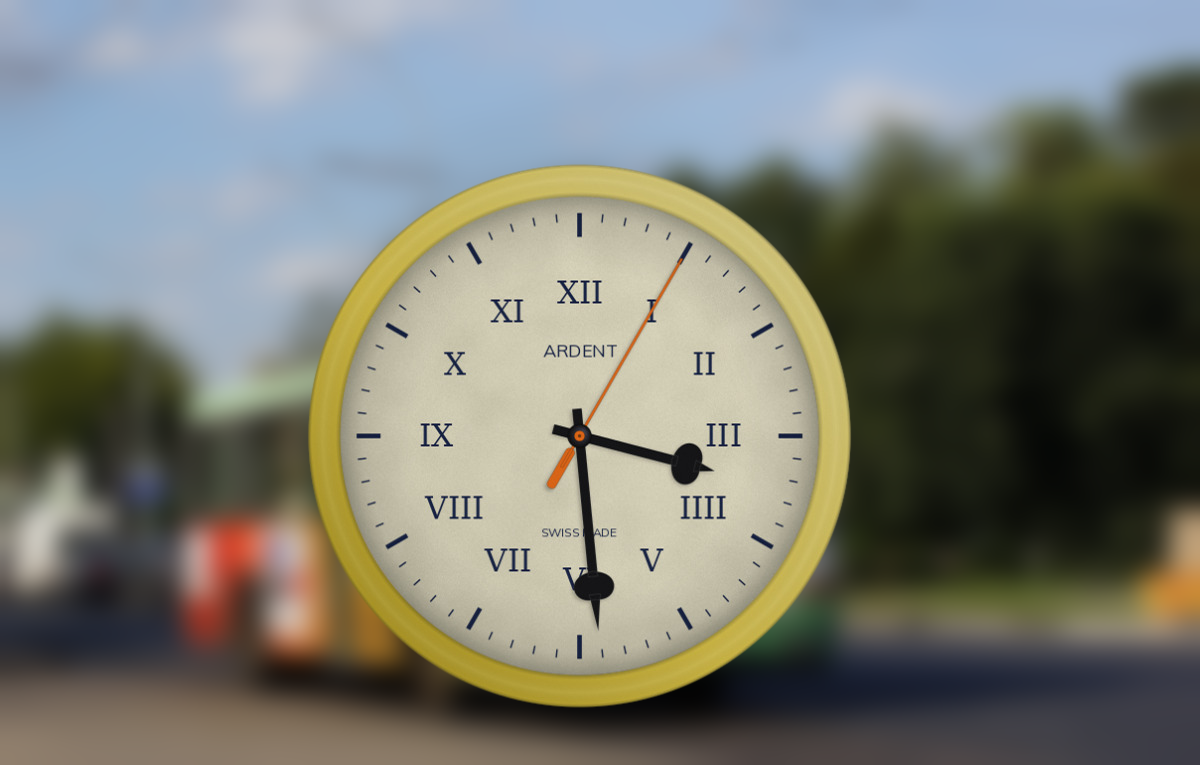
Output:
3 h 29 min 05 s
